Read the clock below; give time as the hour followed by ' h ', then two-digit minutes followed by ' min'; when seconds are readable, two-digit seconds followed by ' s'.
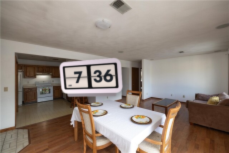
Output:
7 h 36 min
